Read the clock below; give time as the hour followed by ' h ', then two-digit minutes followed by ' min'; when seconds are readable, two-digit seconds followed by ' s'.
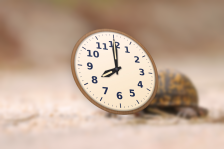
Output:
8 h 00 min
